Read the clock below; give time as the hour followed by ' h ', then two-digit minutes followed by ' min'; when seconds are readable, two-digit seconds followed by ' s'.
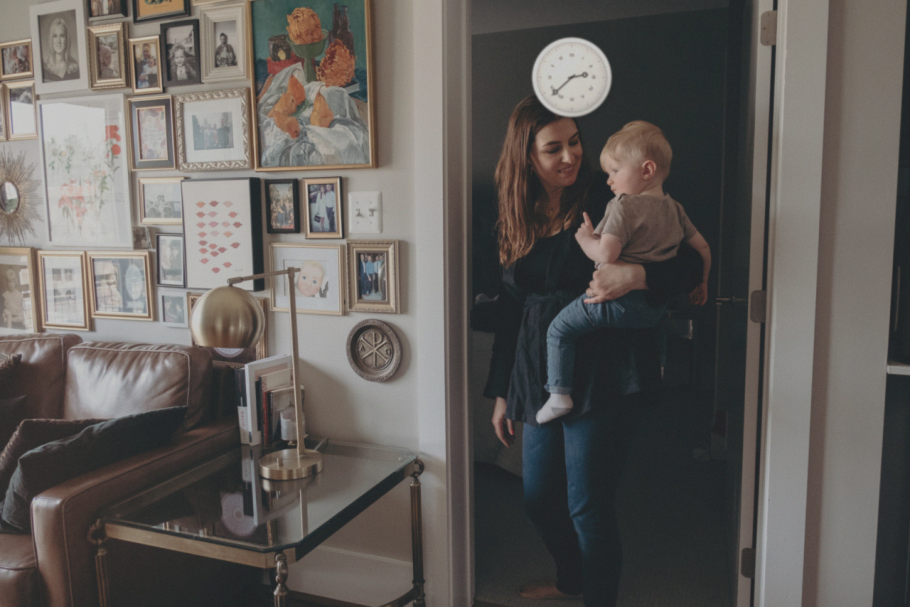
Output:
2 h 38 min
